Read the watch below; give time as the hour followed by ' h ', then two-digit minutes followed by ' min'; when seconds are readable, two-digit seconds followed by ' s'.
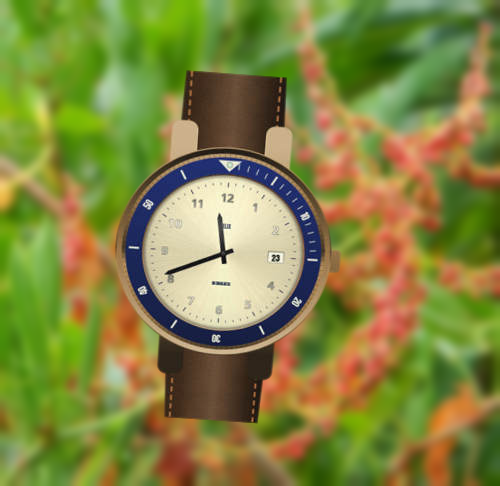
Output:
11 h 41 min
